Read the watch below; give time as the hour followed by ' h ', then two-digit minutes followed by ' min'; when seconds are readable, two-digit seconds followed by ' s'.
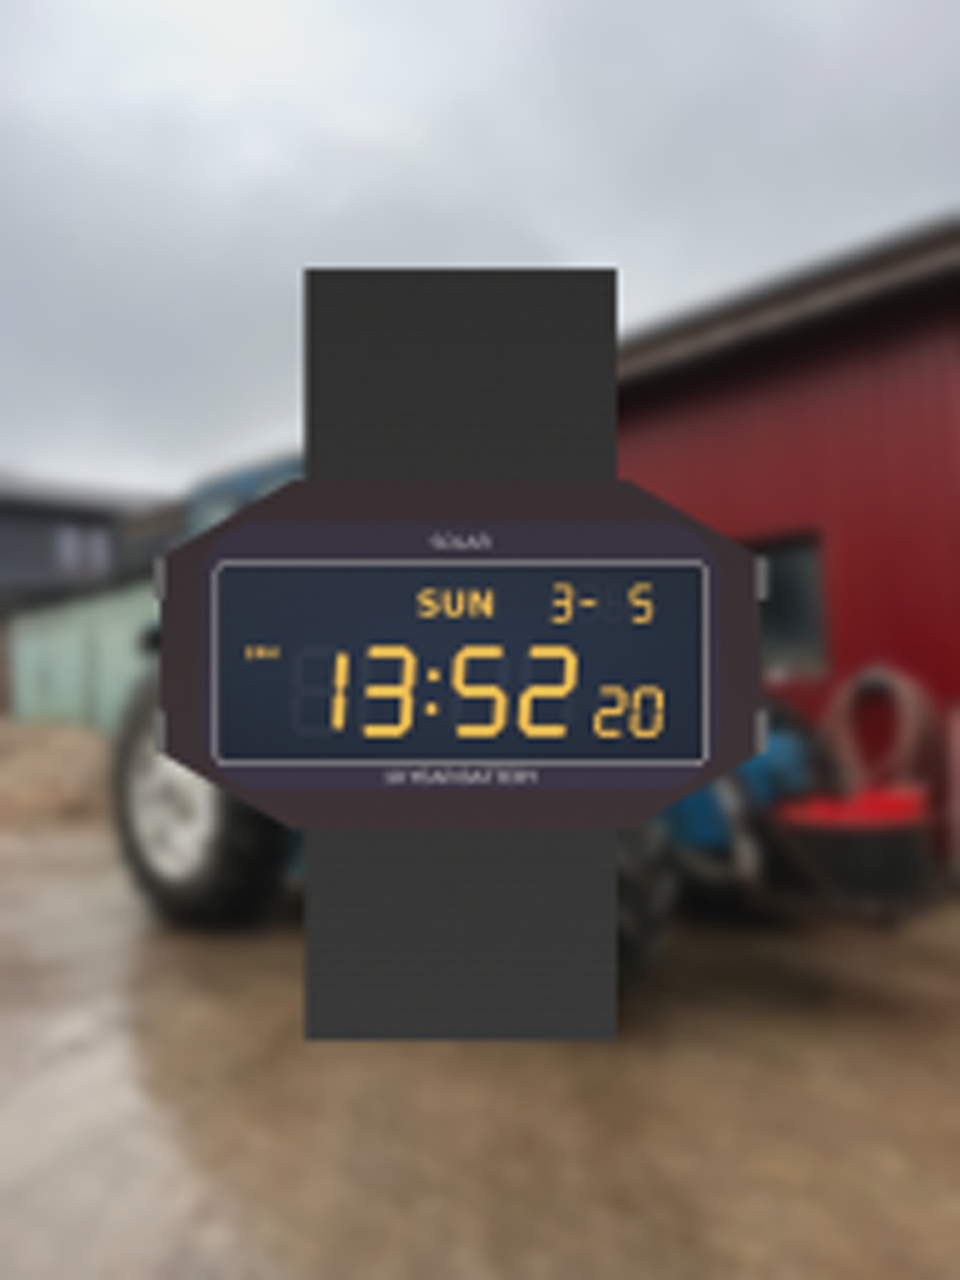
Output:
13 h 52 min 20 s
